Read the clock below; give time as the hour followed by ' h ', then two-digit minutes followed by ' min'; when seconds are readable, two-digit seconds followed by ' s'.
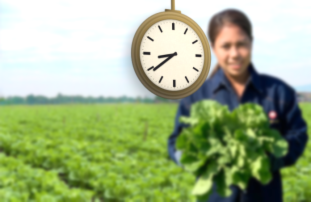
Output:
8 h 39 min
